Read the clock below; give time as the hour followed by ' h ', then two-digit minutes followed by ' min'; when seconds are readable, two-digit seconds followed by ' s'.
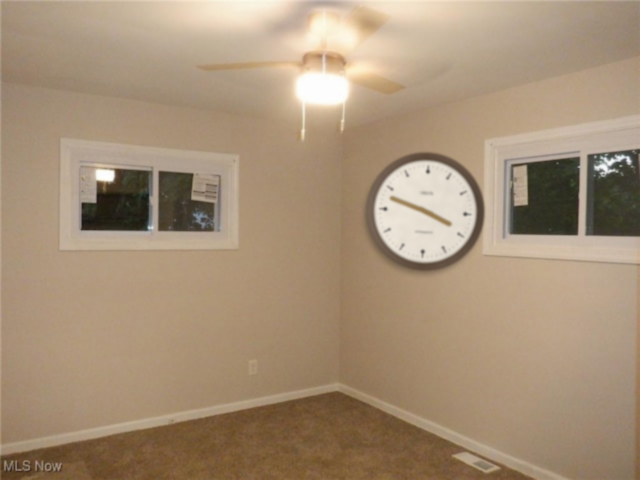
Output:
3 h 48 min
